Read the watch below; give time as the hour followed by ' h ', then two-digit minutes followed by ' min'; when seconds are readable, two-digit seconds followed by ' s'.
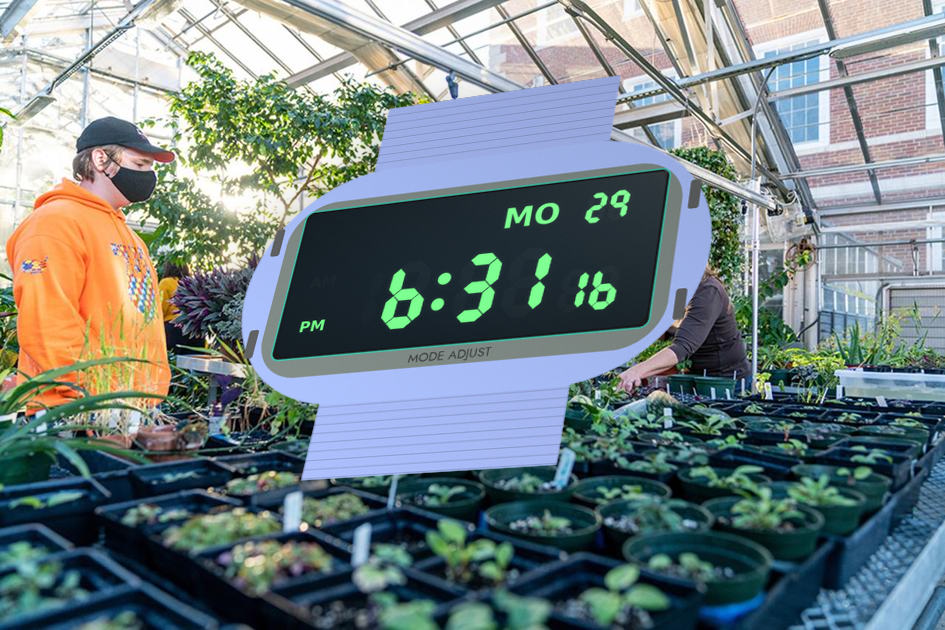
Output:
6 h 31 min 16 s
